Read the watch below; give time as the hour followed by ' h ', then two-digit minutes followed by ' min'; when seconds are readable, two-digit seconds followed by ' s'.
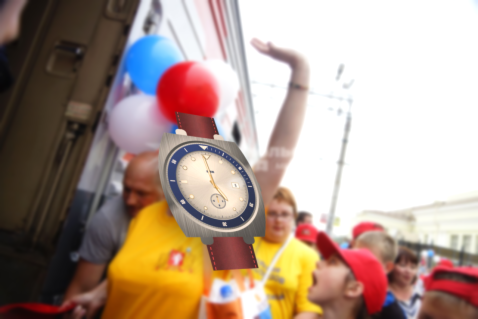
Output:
4 h 59 min
